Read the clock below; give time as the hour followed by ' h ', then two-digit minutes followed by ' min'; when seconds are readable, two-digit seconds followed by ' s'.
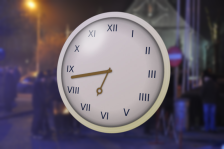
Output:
6 h 43 min
